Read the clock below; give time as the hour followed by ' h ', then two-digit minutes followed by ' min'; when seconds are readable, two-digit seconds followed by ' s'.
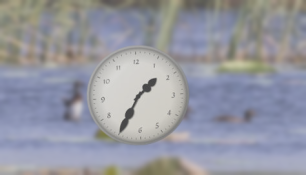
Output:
1 h 35 min
